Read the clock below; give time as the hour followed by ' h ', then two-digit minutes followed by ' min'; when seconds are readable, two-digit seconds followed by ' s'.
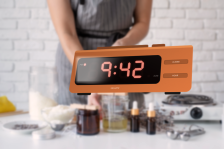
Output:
9 h 42 min
